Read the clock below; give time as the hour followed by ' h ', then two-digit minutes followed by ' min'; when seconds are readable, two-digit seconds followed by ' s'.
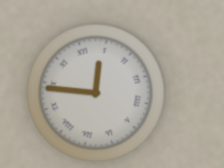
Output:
12 h 49 min
